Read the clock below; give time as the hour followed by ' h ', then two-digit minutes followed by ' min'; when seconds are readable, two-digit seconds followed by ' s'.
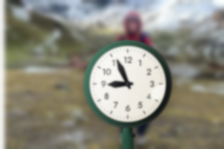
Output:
8 h 56 min
